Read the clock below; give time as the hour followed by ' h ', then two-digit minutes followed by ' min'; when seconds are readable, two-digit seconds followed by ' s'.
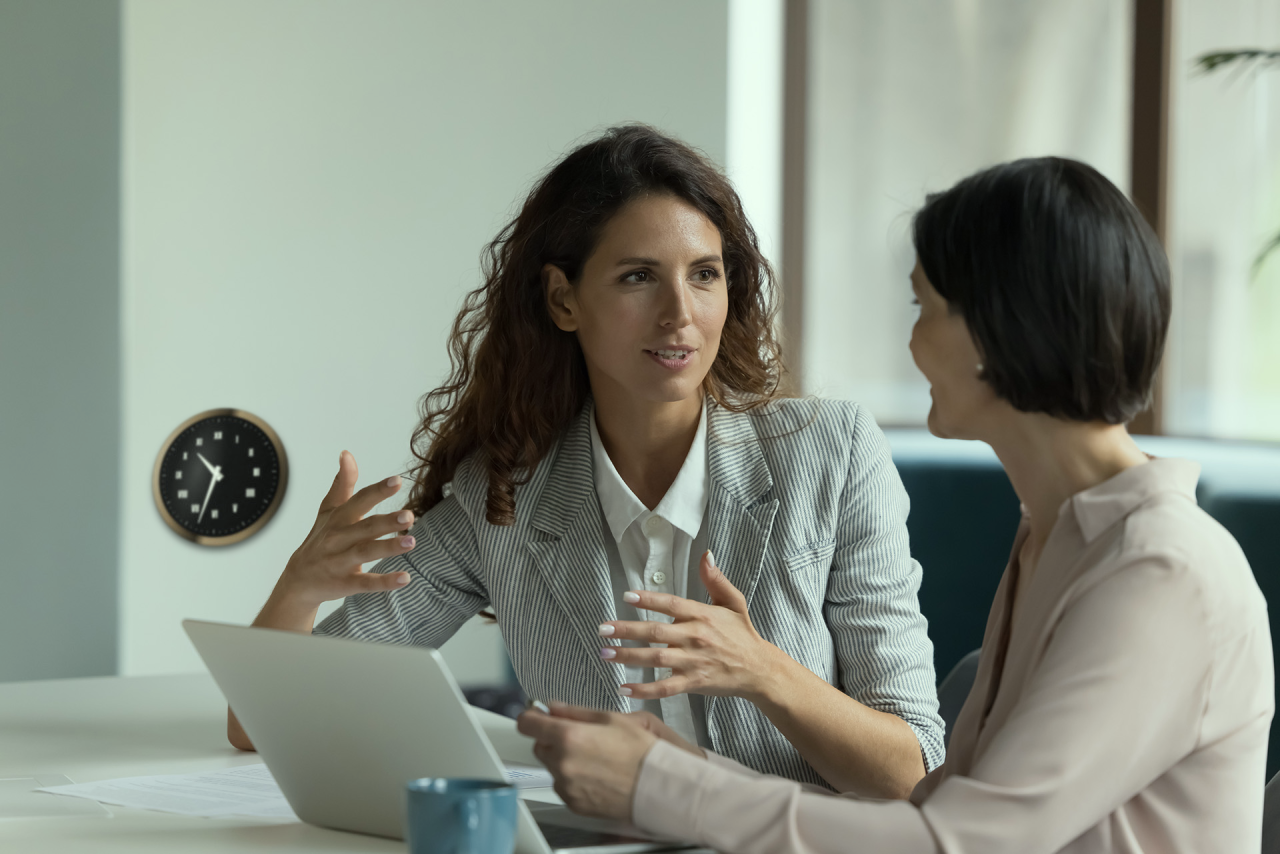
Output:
10 h 33 min
